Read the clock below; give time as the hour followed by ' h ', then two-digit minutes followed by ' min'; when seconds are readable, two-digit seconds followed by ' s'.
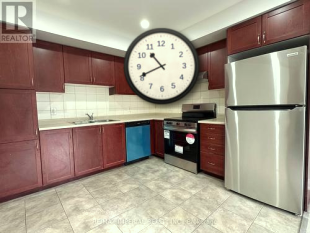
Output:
10 h 41 min
